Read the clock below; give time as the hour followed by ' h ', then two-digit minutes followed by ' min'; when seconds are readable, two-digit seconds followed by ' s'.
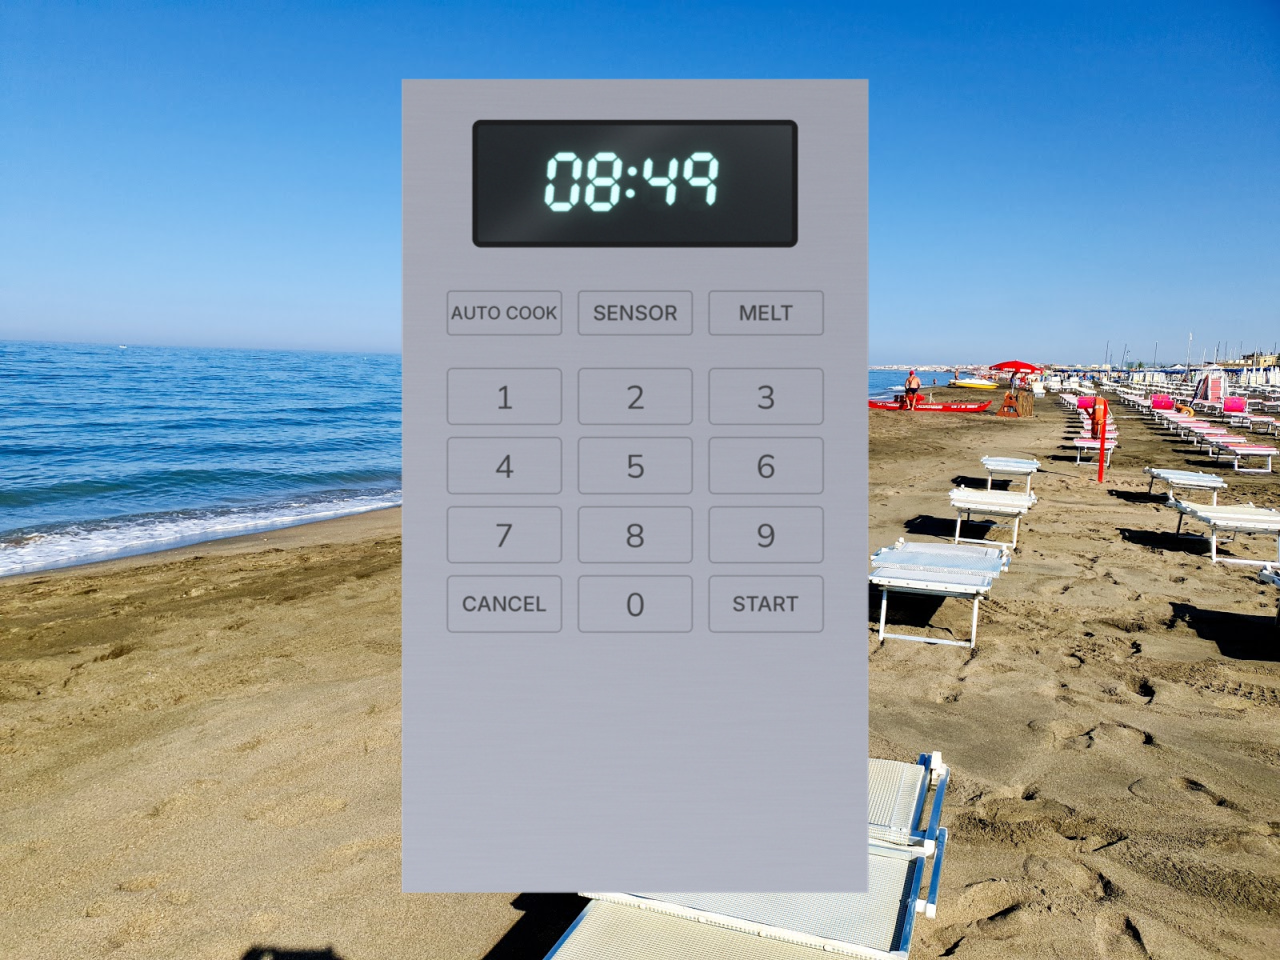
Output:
8 h 49 min
